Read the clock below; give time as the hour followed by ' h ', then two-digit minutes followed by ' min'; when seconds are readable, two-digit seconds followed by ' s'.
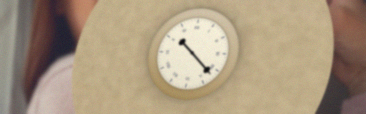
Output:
10 h 22 min
